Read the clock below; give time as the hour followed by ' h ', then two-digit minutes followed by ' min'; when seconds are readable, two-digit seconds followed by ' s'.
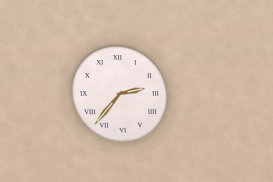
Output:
2 h 37 min
